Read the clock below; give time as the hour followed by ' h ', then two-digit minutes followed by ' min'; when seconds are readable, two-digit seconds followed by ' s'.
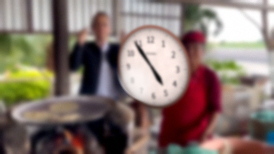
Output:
4 h 54 min
